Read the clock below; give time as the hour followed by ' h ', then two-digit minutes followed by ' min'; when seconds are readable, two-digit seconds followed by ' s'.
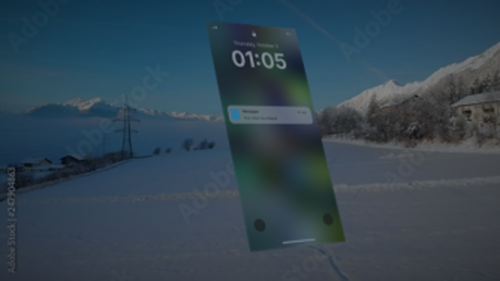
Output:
1 h 05 min
